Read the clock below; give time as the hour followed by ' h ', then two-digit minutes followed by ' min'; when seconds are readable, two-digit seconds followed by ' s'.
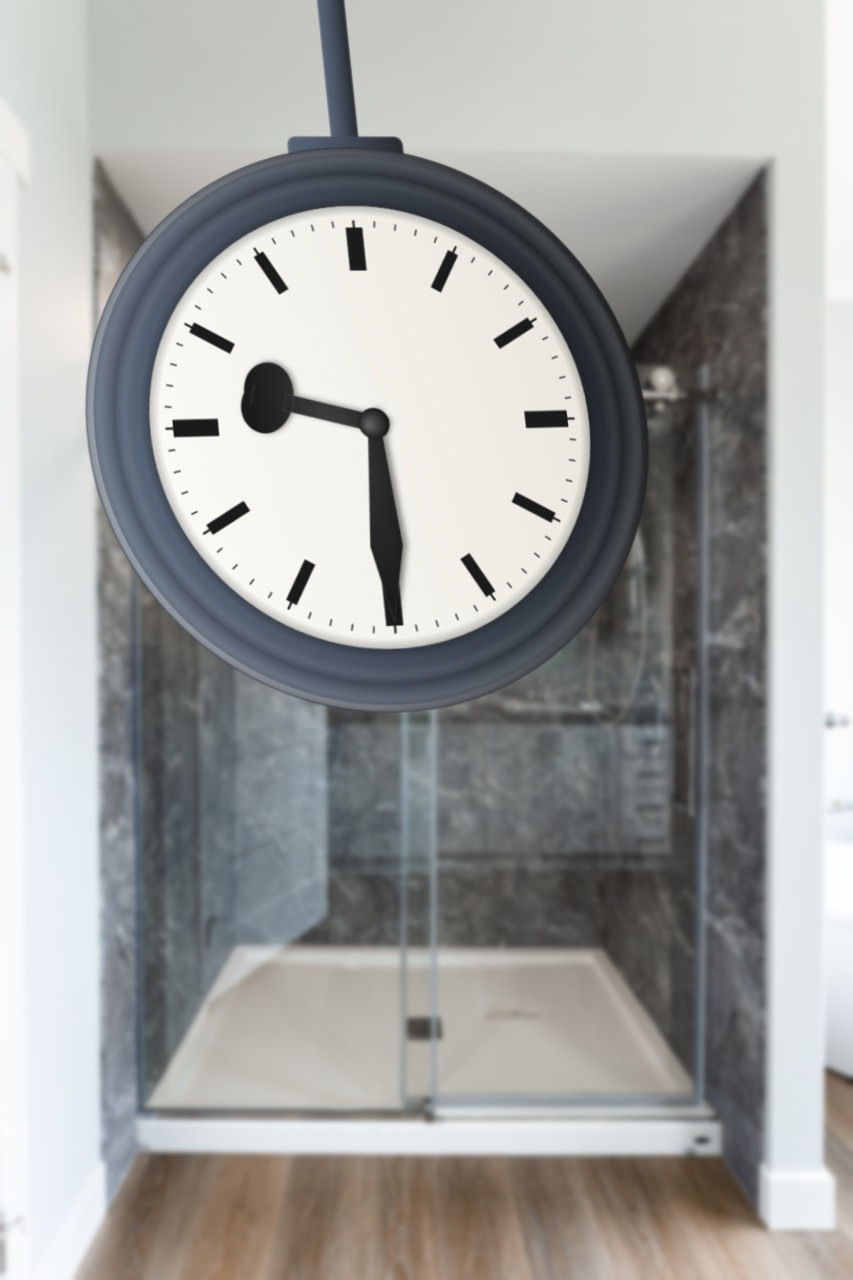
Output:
9 h 30 min
